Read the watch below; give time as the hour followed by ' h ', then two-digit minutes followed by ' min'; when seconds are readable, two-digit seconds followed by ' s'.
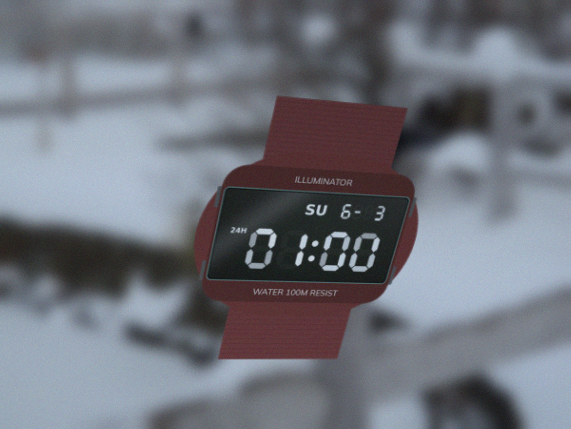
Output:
1 h 00 min
